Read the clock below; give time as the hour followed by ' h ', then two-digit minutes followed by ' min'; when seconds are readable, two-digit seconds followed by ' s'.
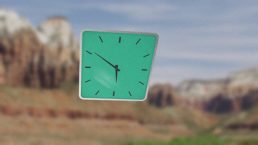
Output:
5 h 51 min
